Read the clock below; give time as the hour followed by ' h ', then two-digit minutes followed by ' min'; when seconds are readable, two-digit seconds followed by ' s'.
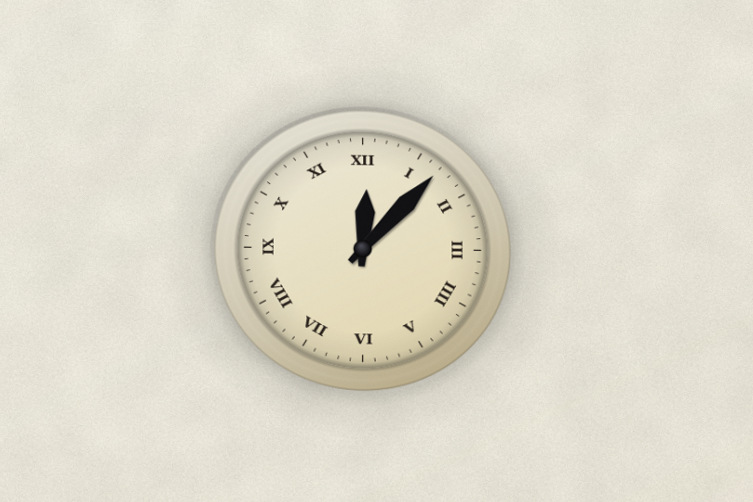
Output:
12 h 07 min
